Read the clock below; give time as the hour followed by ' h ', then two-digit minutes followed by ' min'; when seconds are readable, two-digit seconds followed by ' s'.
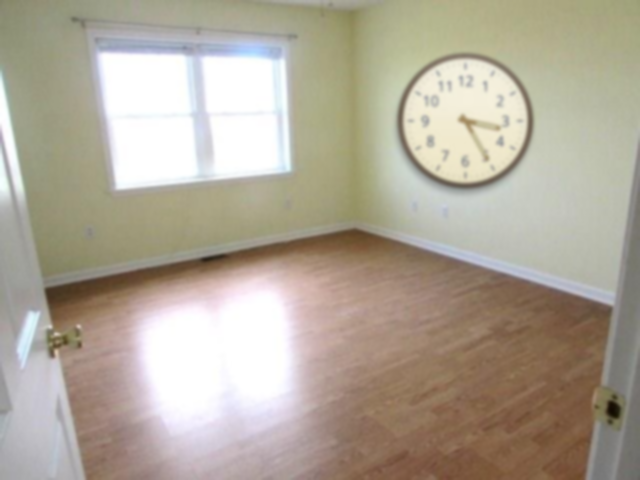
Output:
3 h 25 min
